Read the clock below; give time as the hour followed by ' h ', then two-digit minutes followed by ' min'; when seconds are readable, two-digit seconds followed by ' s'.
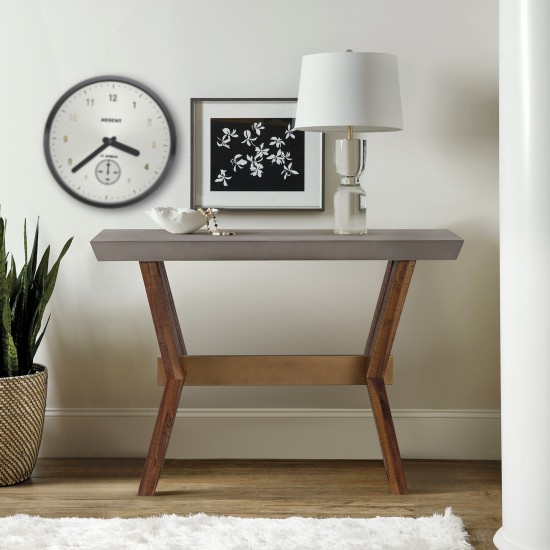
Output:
3 h 38 min
